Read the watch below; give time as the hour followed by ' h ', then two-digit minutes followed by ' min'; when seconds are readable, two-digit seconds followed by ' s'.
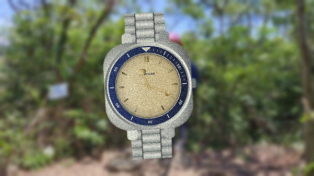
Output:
11 h 19 min
